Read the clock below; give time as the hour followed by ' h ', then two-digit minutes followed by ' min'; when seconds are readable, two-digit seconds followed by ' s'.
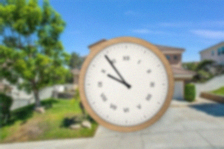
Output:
9 h 54 min
